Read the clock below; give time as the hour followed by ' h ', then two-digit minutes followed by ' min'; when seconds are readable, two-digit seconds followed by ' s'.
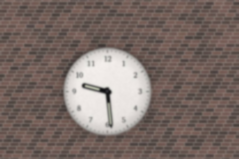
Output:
9 h 29 min
